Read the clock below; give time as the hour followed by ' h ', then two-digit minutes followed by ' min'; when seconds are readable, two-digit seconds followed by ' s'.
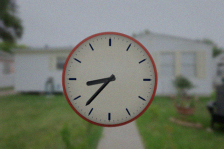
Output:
8 h 37 min
